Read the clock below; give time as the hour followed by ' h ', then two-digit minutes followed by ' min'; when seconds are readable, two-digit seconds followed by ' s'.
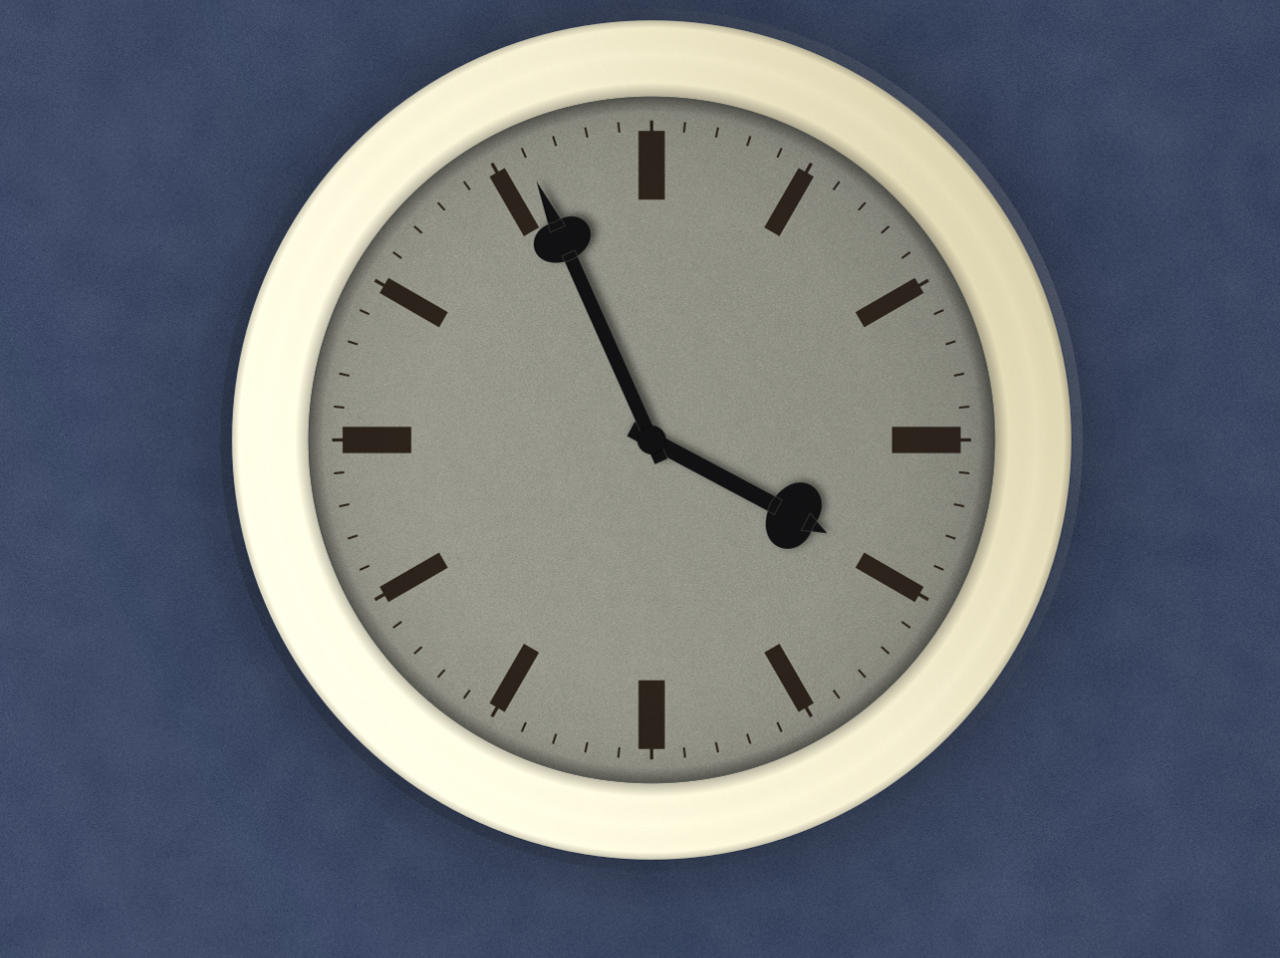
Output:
3 h 56 min
